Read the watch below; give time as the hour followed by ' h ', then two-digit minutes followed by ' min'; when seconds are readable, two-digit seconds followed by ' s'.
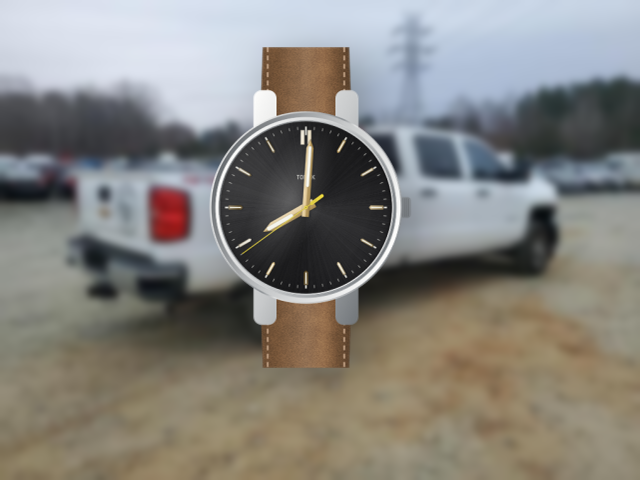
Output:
8 h 00 min 39 s
